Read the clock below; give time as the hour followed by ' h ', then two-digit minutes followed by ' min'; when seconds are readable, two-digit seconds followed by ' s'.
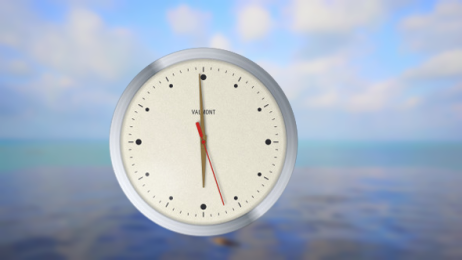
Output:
5 h 59 min 27 s
